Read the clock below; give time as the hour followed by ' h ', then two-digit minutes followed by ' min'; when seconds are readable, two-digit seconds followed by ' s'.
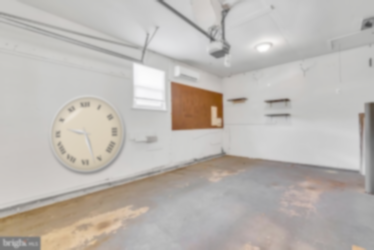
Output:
9 h 27 min
